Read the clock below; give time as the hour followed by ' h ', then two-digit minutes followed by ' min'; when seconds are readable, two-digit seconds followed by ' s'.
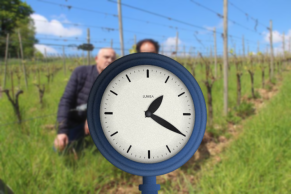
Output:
1 h 20 min
